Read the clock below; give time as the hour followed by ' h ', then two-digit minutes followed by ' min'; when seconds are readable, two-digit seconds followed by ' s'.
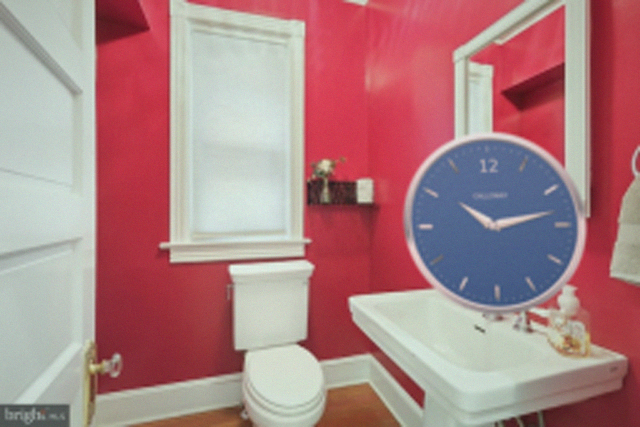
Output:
10 h 13 min
